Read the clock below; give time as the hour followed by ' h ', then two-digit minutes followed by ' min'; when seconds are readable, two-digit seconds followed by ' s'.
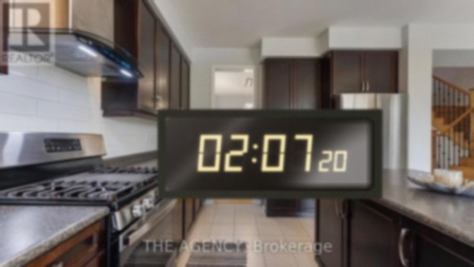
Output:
2 h 07 min 20 s
